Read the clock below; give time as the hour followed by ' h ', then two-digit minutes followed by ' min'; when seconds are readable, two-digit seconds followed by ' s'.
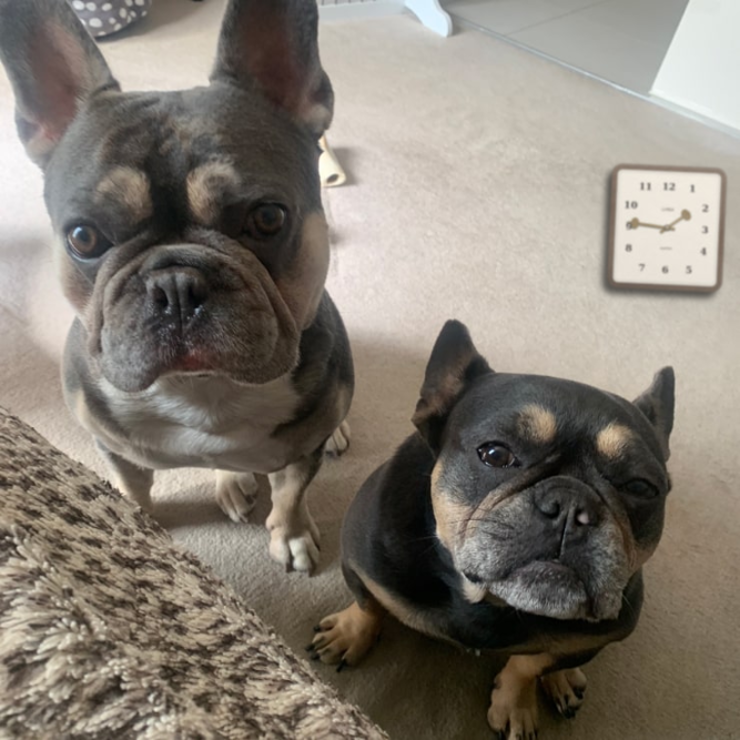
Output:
1 h 46 min
